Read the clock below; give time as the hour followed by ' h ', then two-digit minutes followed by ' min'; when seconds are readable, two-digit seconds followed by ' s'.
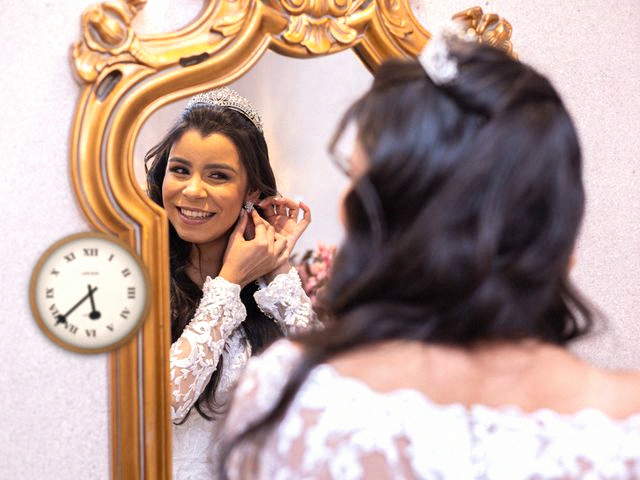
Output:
5 h 38 min
